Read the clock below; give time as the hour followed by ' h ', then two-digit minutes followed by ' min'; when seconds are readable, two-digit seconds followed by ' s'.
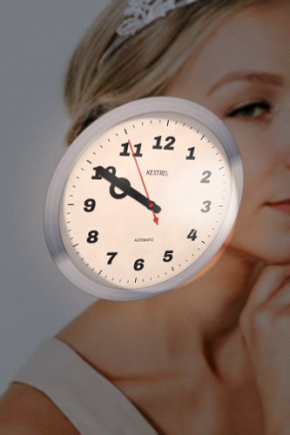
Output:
9 h 49 min 55 s
